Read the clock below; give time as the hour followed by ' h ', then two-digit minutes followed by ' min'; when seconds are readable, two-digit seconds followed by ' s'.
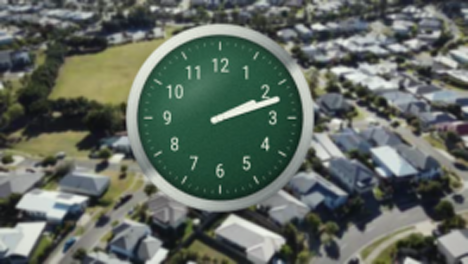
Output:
2 h 12 min
